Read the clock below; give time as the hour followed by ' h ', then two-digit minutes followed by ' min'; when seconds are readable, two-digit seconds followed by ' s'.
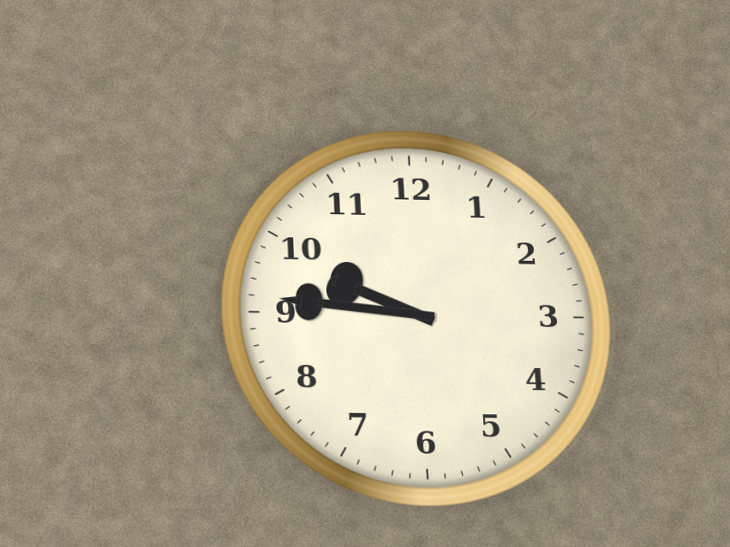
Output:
9 h 46 min
